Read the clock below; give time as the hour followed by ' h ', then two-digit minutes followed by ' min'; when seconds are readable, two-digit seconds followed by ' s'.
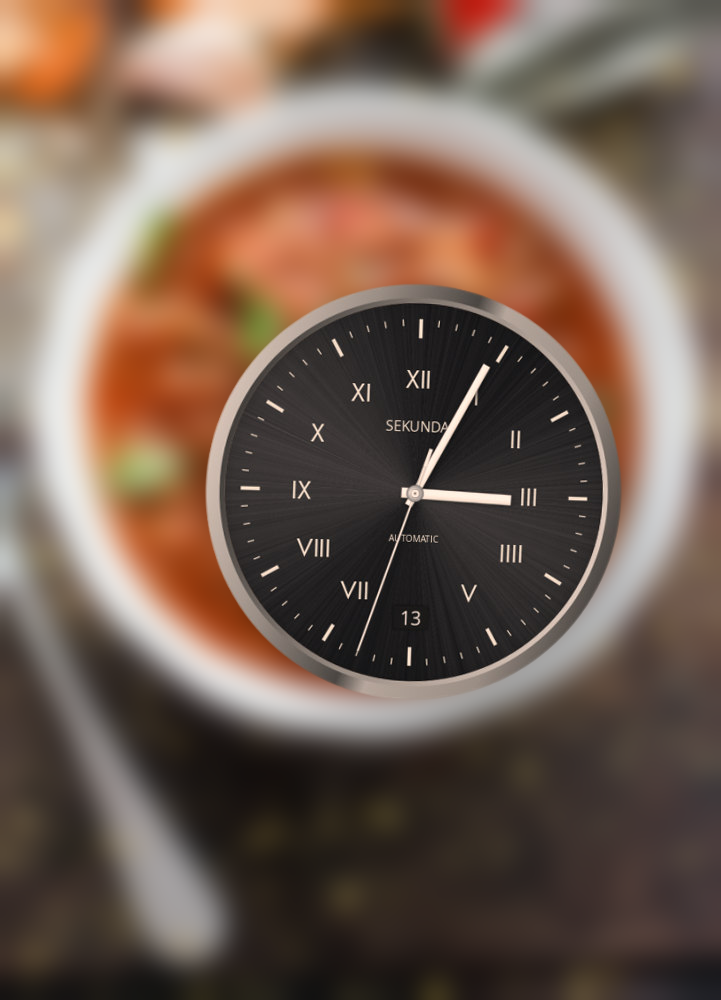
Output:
3 h 04 min 33 s
